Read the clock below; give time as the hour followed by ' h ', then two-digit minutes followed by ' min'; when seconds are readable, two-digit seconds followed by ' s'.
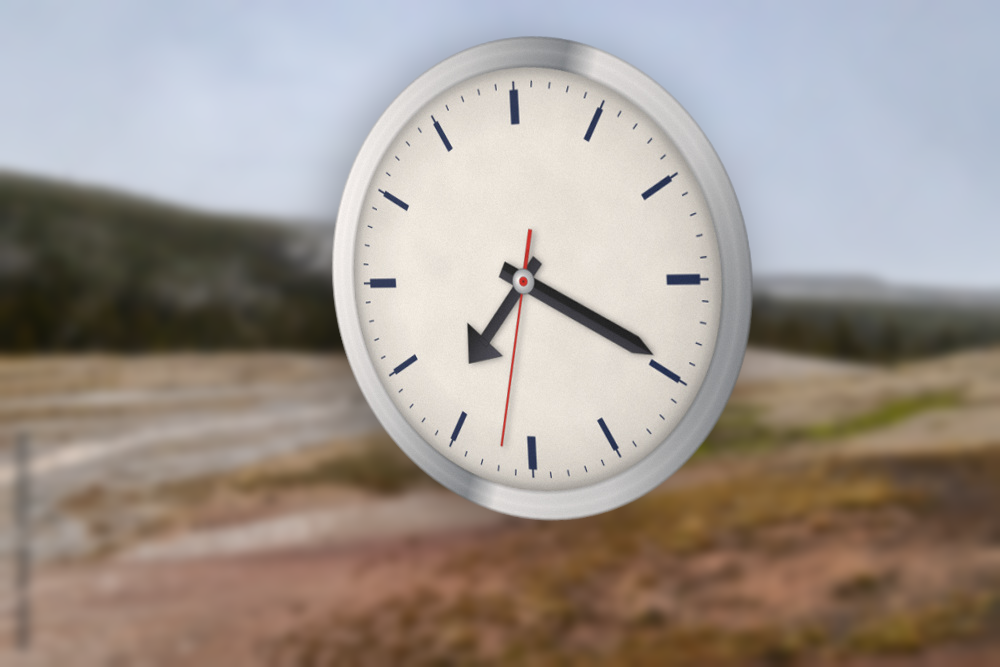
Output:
7 h 19 min 32 s
